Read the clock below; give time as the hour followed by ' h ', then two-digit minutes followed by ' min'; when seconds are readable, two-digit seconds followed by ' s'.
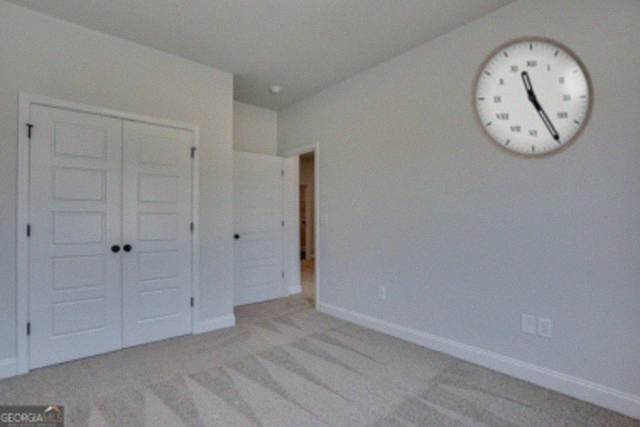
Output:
11 h 25 min
